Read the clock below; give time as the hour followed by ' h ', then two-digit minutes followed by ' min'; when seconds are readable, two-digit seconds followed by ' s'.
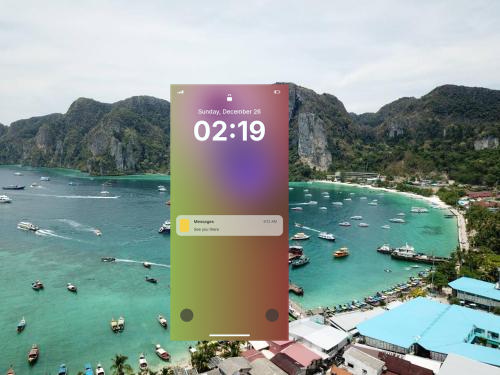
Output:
2 h 19 min
